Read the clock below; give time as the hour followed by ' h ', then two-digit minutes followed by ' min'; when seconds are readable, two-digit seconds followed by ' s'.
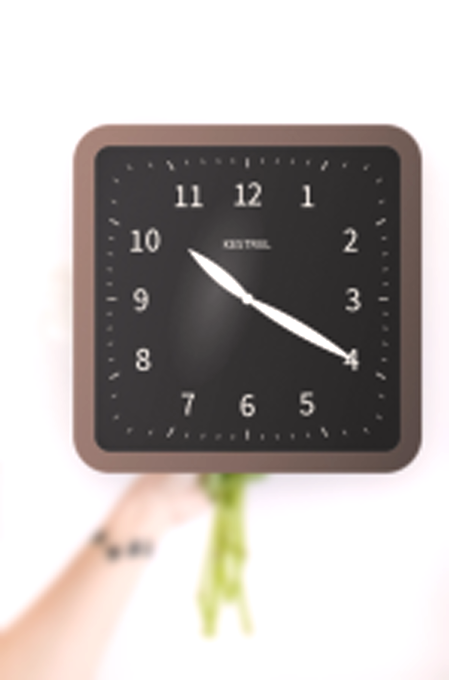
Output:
10 h 20 min
